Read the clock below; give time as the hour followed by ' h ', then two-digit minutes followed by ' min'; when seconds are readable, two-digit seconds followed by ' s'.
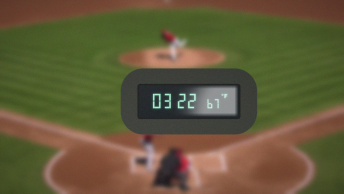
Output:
3 h 22 min
